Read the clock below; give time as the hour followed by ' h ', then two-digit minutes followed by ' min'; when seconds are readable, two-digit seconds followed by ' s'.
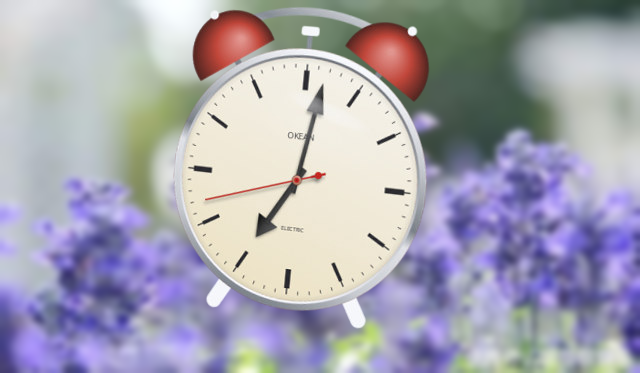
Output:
7 h 01 min 42 s
